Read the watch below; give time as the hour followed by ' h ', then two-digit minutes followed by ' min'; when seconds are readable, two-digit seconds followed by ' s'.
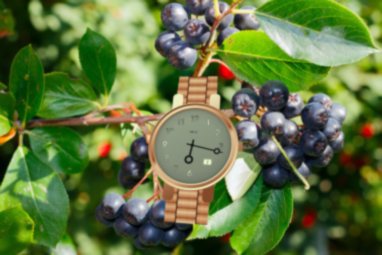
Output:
6 h 17 min
